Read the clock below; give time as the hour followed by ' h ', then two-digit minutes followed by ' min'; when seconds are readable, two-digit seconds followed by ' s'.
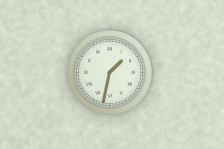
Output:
1 h 32 min
